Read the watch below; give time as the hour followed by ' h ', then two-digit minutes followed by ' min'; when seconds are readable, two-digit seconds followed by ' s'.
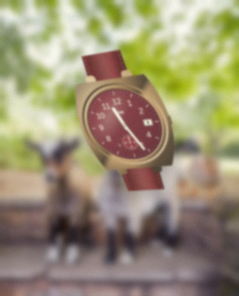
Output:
11 h 26 min
